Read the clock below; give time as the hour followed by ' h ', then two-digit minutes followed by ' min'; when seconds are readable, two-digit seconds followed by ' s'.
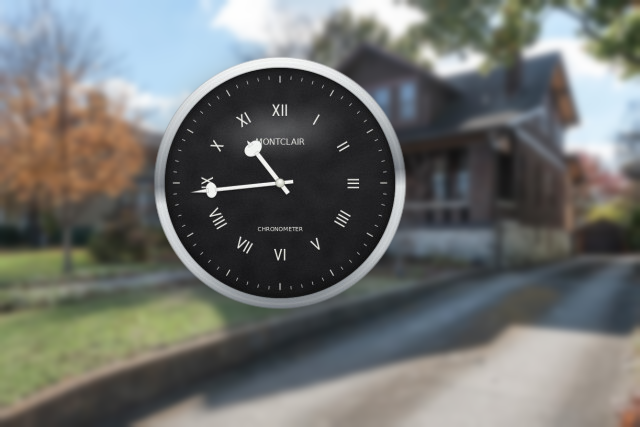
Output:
10 h 44 min
